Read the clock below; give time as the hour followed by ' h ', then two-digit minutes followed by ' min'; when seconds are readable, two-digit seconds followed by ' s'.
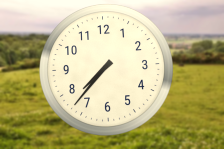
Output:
7 h 37 min
